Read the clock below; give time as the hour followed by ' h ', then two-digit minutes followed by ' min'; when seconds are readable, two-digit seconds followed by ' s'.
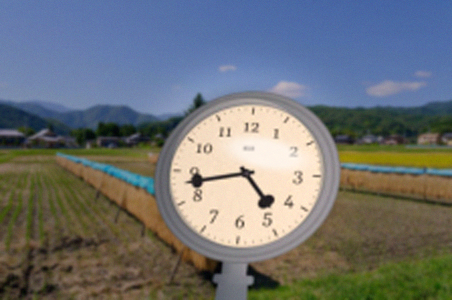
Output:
4 h 43 min
